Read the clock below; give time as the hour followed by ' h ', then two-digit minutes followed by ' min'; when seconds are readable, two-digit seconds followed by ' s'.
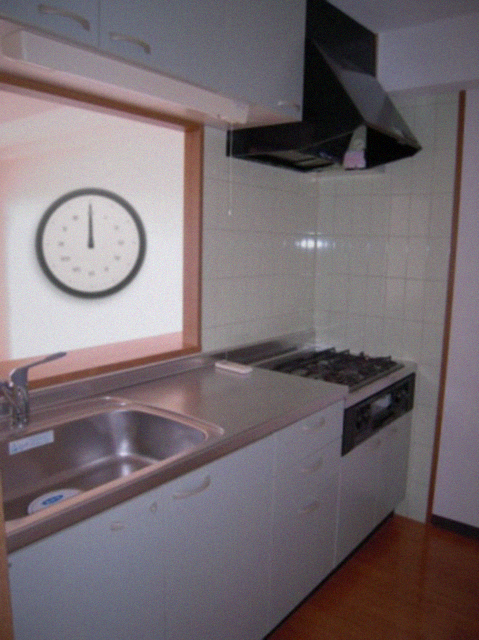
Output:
12 h 00 min
